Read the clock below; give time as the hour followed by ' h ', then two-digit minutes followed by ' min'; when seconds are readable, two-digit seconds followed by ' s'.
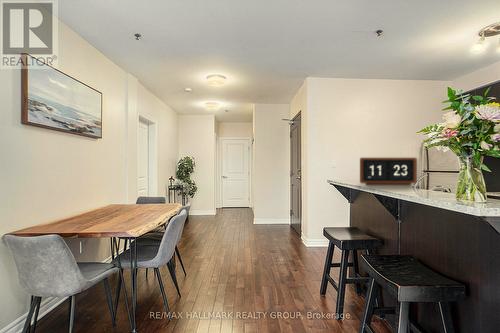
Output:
11 h 23 min
